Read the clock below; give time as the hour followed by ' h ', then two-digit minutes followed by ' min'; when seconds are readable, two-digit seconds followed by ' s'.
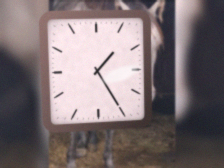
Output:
1 h 25 min
